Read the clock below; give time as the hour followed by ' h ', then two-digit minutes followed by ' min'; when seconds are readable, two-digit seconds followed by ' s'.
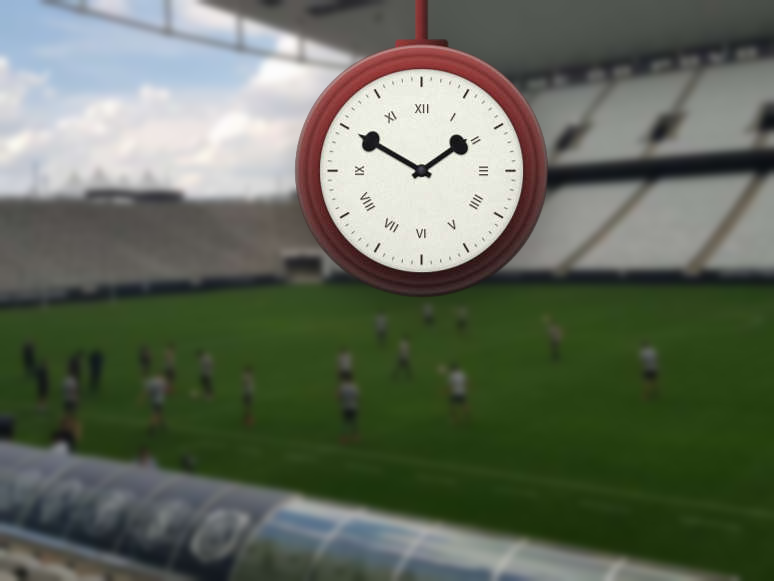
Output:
1 h 50 min
